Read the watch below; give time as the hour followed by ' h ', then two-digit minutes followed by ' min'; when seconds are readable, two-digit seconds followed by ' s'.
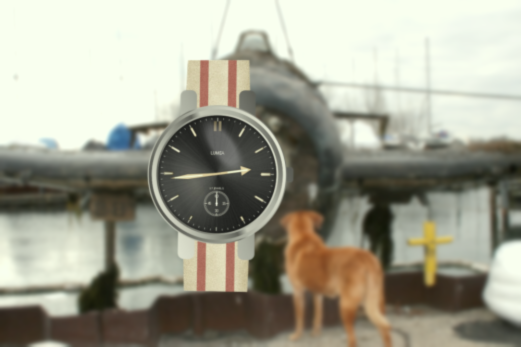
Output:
2 h 44 min
